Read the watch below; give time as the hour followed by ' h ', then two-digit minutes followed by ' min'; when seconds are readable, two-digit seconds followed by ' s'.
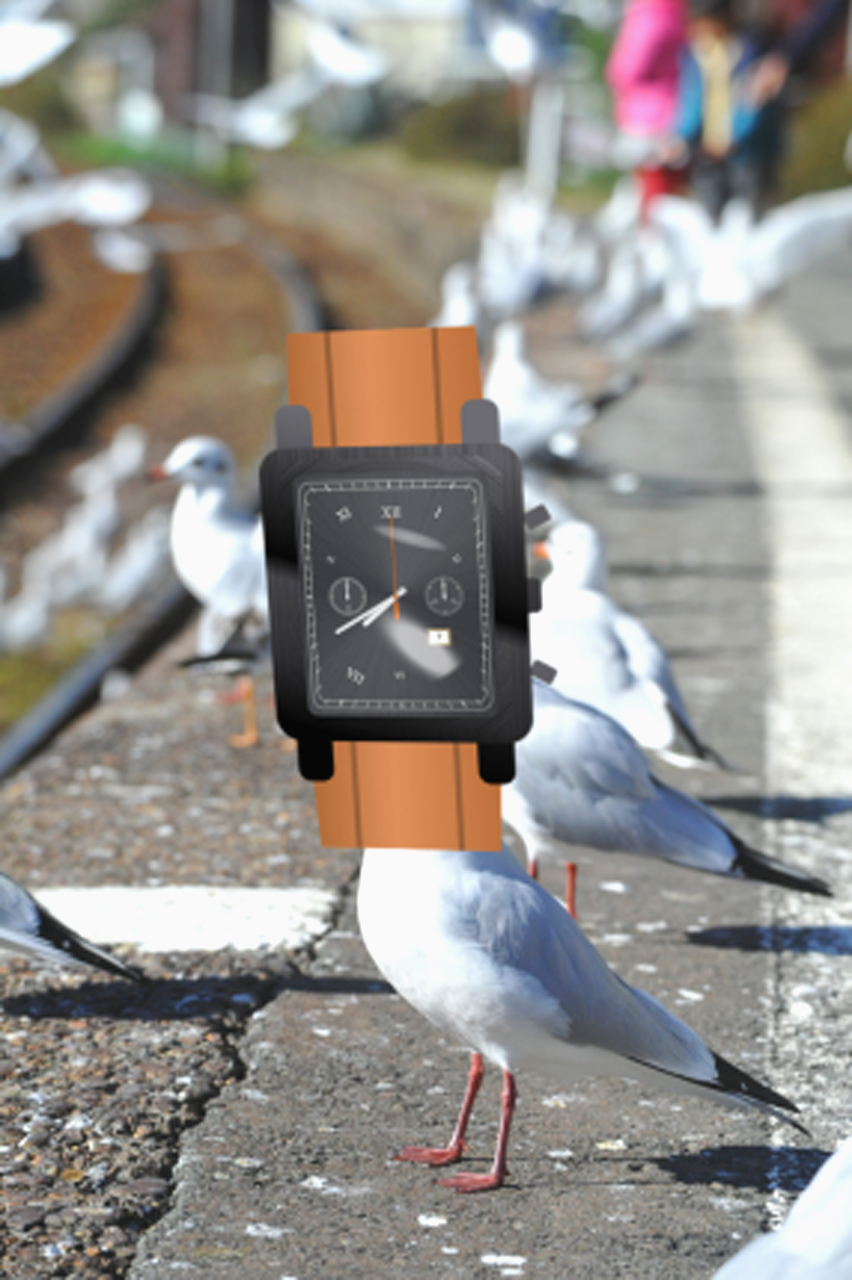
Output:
7 h 40 min
